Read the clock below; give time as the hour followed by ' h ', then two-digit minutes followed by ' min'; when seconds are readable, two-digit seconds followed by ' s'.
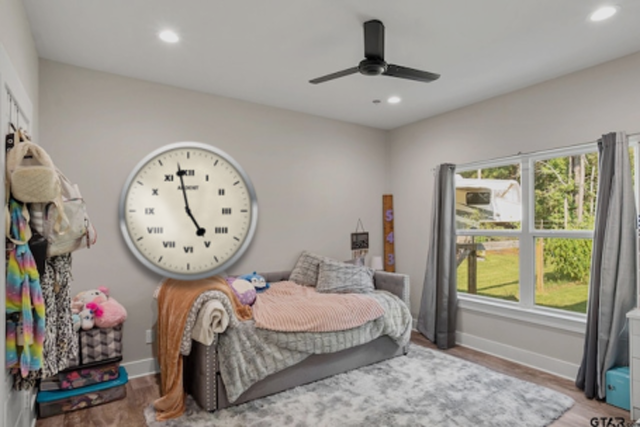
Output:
4 h 58 min
